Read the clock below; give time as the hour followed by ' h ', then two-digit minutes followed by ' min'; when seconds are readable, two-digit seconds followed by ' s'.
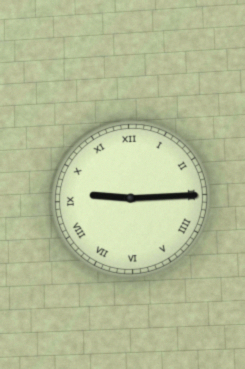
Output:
9 h 15 min
